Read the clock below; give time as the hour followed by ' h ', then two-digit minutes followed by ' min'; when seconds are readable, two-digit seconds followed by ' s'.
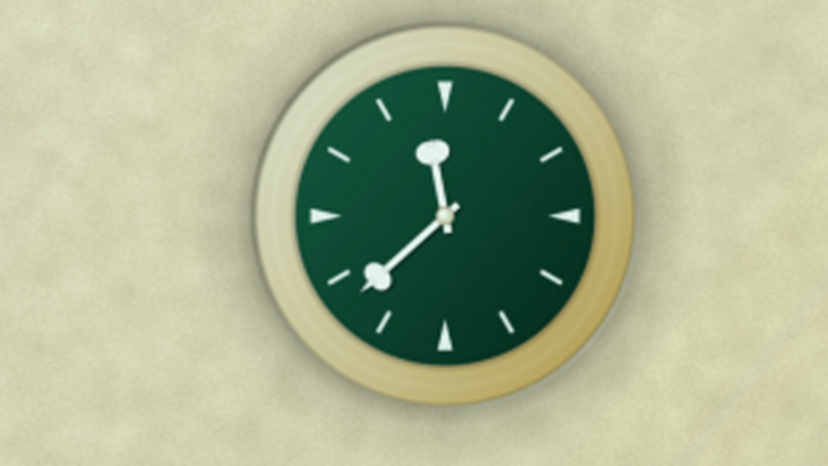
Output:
11 h 38 min
